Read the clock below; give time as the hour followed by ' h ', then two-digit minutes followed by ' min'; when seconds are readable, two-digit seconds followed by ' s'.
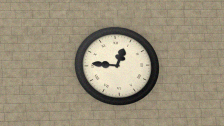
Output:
12 h 46 min
